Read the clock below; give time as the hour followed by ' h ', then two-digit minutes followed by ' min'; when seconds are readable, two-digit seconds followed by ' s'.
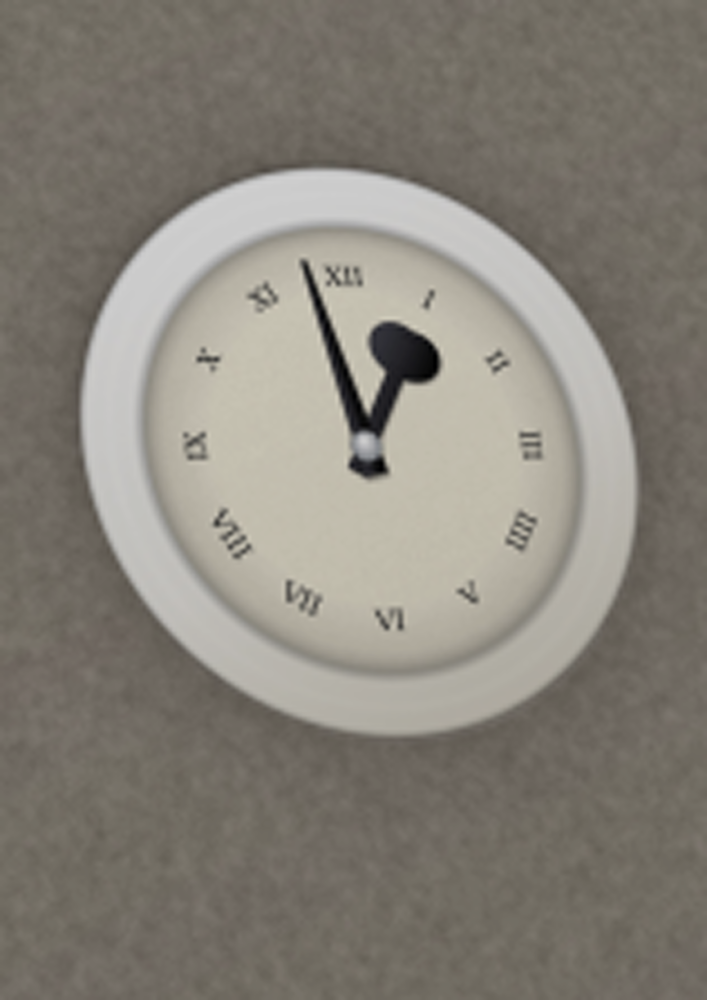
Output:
12 h 58 min
